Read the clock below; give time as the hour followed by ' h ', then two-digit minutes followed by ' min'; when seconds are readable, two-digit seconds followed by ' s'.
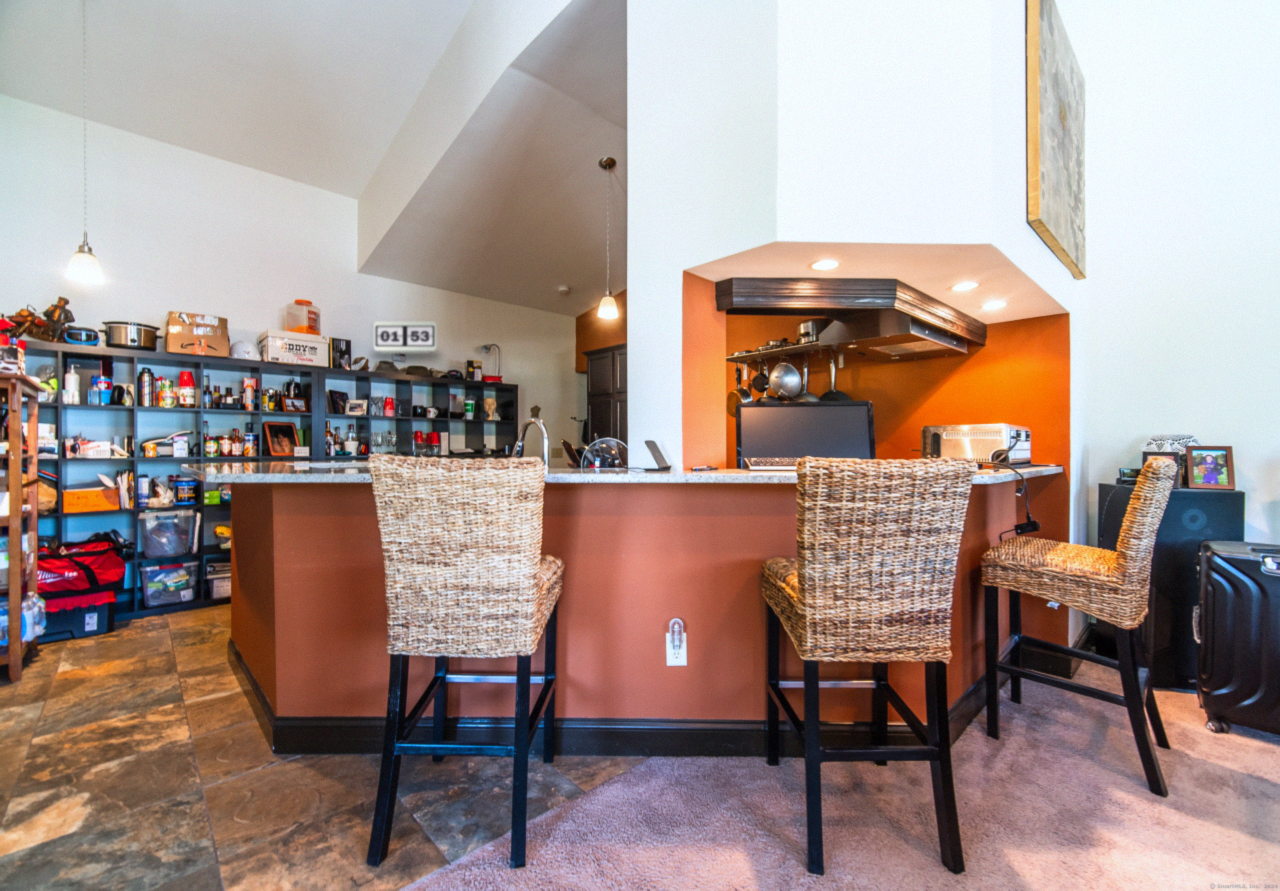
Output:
1 h 53 min
